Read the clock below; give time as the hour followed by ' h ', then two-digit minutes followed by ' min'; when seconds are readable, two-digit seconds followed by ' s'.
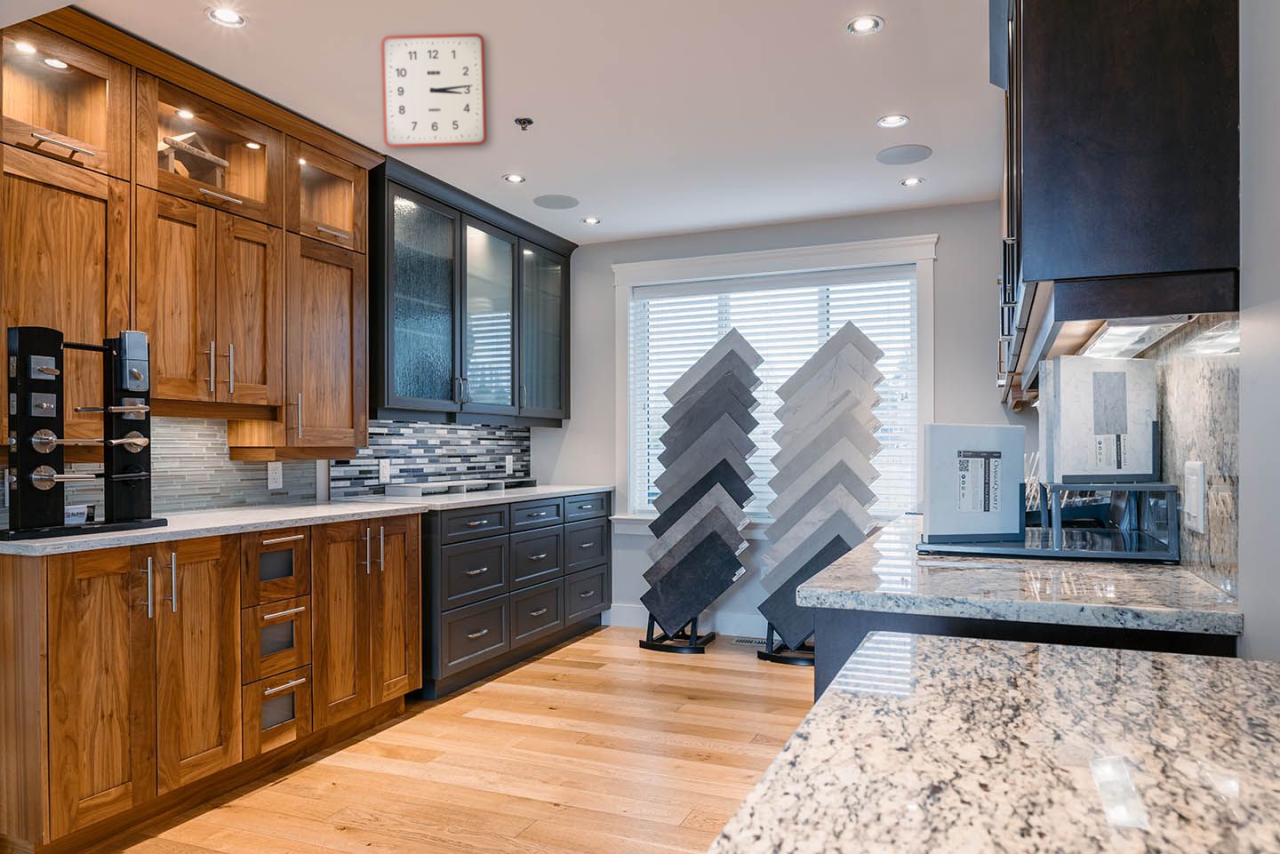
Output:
3 h 14 min
